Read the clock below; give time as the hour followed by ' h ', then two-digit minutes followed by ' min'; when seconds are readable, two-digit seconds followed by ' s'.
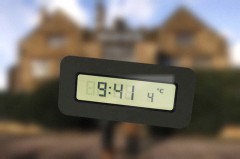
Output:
9 h 41 min
